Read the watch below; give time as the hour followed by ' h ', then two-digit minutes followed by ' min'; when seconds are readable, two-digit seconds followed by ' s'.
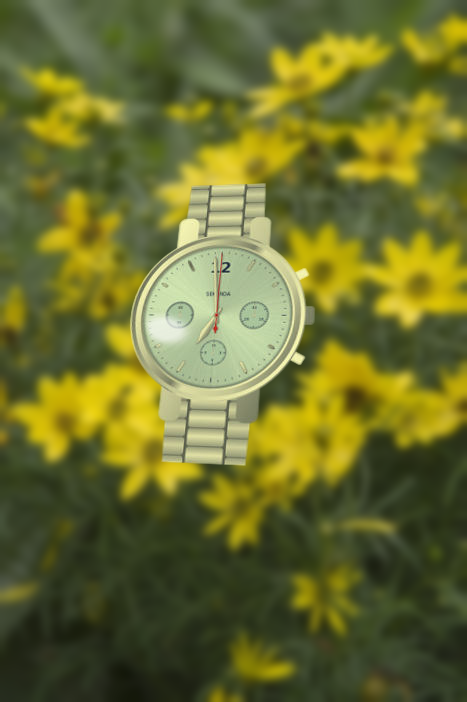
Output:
6 h 59 min
